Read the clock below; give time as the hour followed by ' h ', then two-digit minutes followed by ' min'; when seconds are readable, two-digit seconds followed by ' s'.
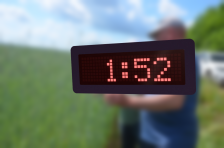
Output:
1 h 52 min
